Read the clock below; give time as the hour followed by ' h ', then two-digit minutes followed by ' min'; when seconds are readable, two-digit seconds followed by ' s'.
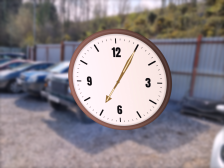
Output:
7 h 05 min
